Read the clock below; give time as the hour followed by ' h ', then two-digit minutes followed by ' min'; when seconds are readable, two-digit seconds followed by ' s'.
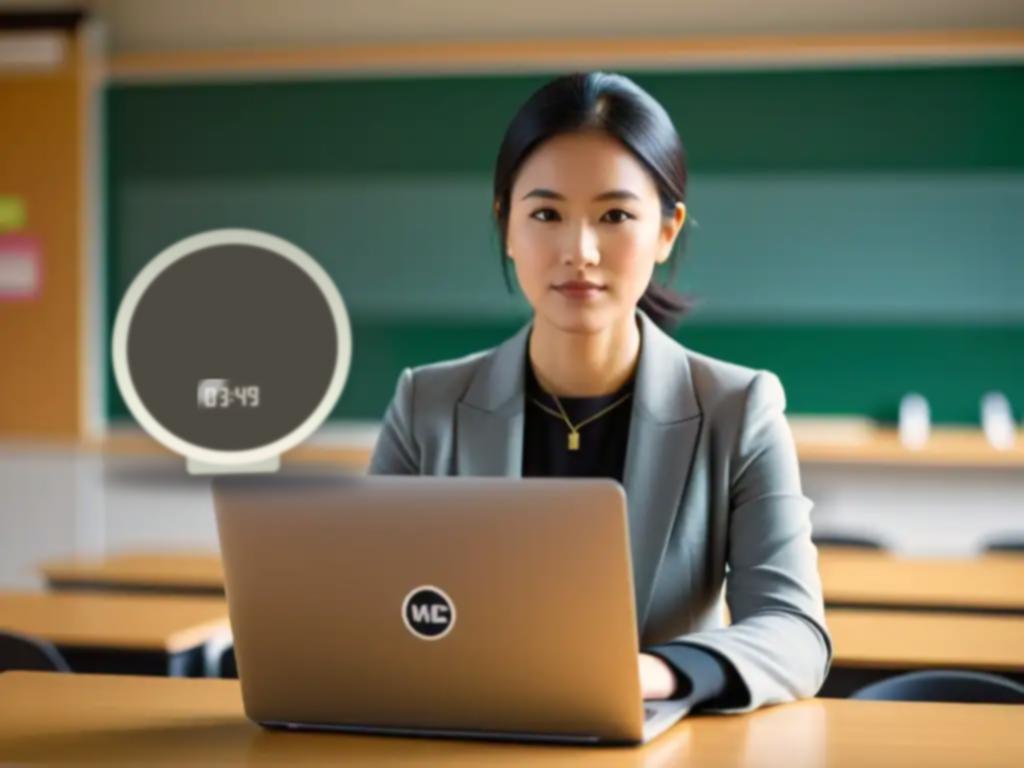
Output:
3 h 49 min
